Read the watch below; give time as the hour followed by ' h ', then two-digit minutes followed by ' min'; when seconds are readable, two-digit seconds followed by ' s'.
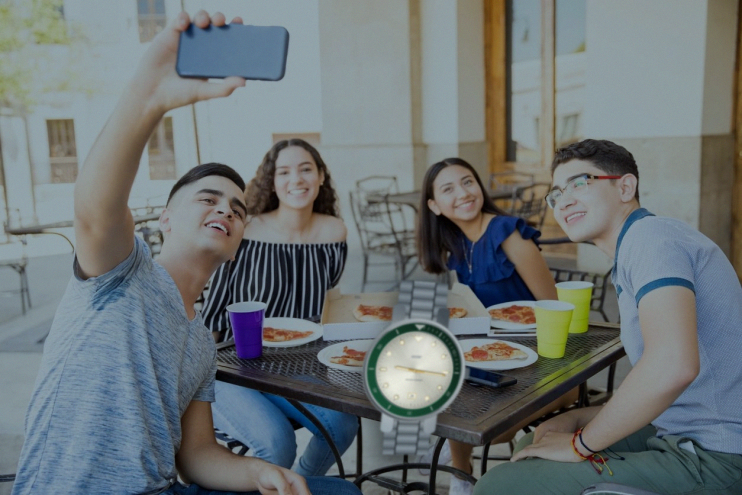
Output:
9 h 16 min
